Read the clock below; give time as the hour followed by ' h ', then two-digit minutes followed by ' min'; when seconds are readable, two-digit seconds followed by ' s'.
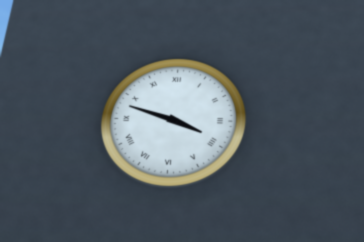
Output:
3 h 48 min
